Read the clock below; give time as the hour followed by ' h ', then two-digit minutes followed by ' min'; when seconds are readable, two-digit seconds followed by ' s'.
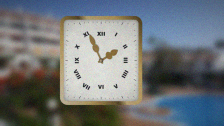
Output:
1 h 56 min
